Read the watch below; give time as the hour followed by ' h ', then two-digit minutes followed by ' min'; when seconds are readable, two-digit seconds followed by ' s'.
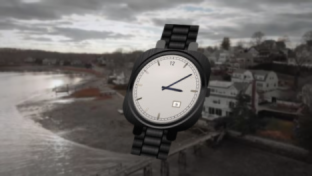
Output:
3 h 09 min
